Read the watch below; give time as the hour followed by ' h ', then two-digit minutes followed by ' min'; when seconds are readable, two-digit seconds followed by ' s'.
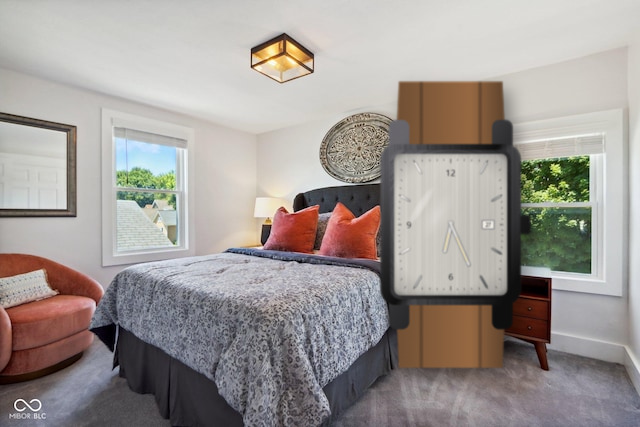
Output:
6 h 26 min
